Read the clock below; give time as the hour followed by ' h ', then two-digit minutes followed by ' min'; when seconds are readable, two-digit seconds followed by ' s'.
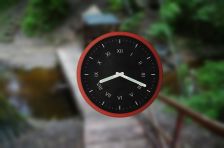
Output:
8 h 19 min
